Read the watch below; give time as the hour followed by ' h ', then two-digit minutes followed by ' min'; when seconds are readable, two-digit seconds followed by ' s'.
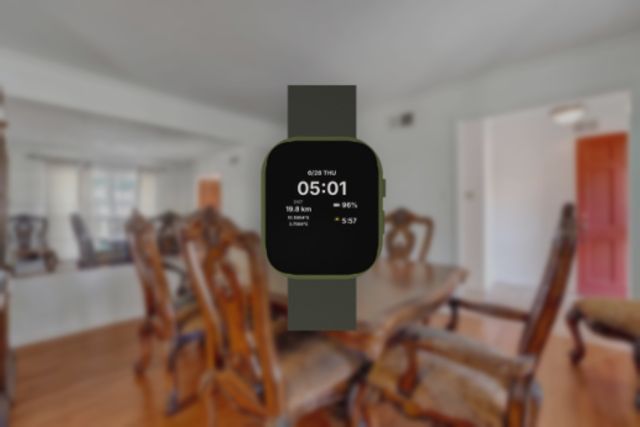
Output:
5 h 01 min
